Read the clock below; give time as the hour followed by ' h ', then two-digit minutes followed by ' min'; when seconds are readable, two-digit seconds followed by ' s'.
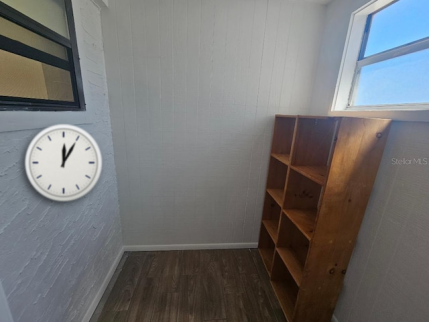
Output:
12 h 05 min
